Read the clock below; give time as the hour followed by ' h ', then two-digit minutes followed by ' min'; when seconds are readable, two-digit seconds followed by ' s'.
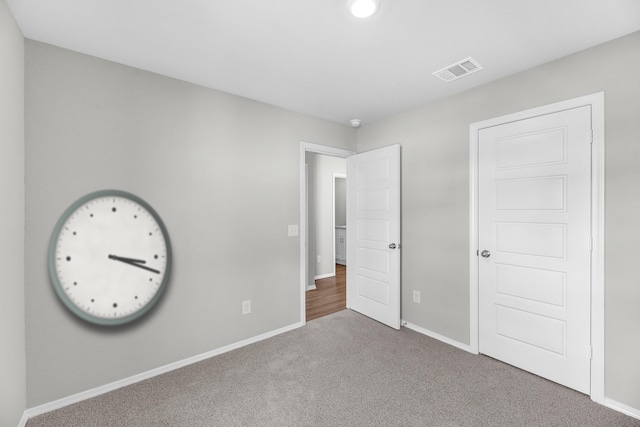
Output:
3 h 18 min
